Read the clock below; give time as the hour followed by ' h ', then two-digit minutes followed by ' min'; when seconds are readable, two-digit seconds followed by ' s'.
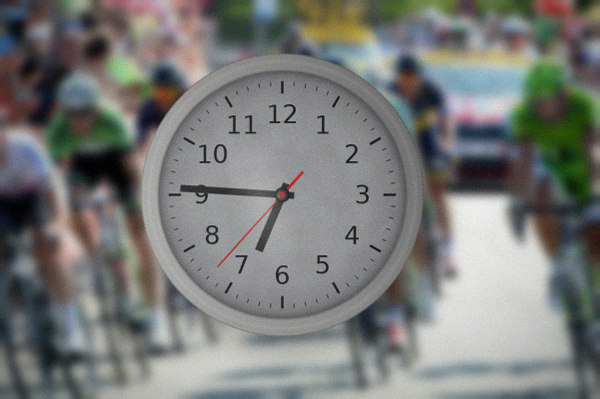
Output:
6 h 45 min 37 s
